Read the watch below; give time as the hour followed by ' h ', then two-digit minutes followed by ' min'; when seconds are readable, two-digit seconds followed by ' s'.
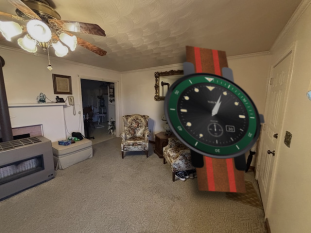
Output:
1 h 04 min
